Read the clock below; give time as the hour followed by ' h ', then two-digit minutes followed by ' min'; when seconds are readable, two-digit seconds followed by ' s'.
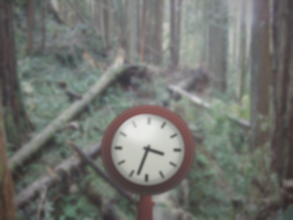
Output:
3 h 33 min
